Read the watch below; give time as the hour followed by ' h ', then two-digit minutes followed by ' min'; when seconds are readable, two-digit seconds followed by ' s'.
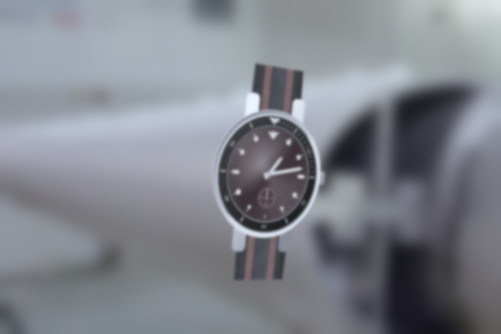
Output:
1 h 13 min
